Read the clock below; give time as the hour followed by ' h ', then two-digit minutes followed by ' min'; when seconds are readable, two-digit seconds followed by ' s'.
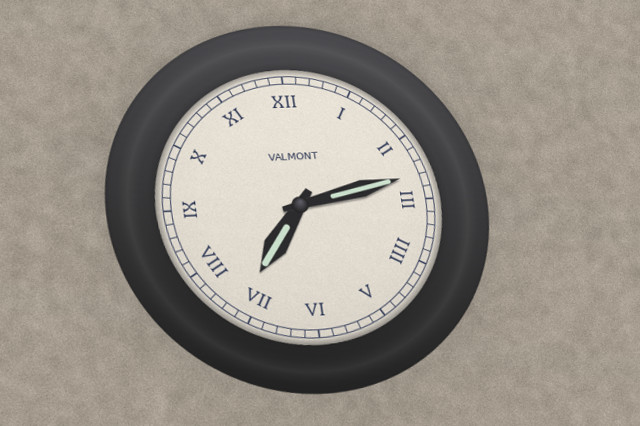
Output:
7 h 13 min
